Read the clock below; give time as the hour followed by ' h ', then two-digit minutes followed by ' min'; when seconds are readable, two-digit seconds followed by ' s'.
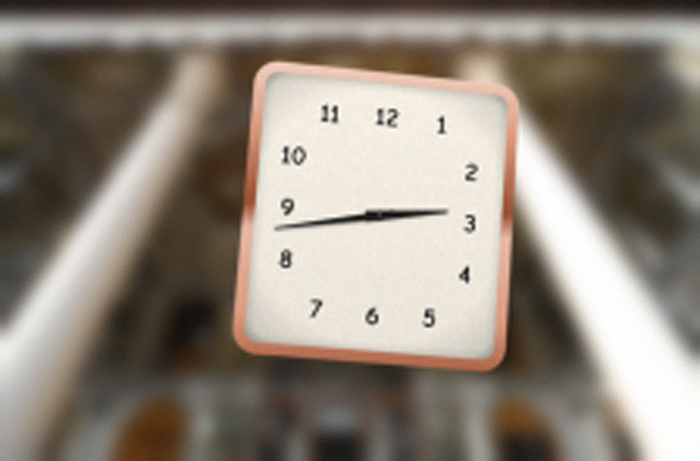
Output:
2 h 43 min
